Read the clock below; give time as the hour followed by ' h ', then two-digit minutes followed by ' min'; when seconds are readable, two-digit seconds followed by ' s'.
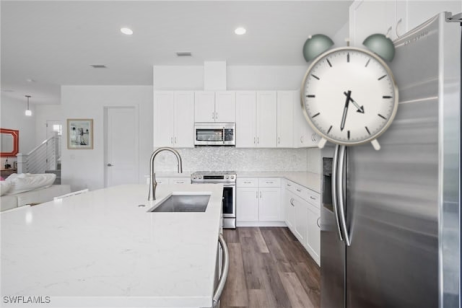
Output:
4 h 32 min
